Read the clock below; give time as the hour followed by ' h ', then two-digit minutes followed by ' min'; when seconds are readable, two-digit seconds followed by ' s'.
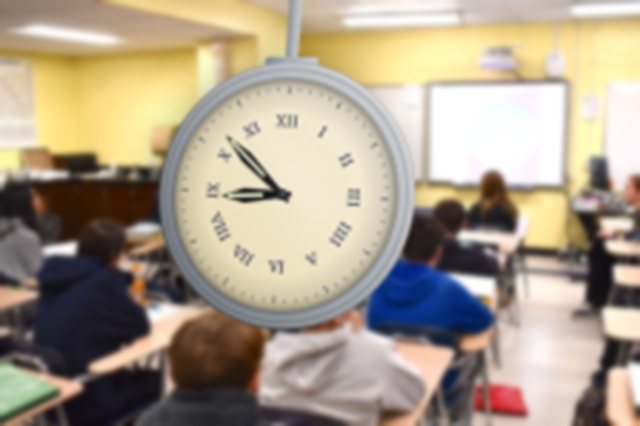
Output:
8 h 52 min
